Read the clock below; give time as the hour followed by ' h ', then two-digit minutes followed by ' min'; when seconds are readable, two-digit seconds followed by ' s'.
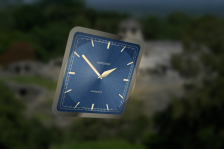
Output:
1 h 51 min
